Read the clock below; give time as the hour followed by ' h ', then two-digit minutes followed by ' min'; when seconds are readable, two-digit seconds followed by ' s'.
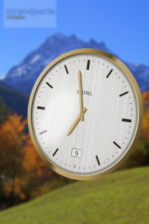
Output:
6 h 58 min
